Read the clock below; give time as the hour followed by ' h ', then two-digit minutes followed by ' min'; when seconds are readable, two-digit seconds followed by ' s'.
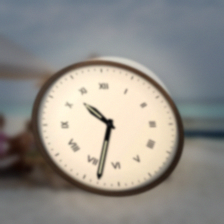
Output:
10 h 33 min
